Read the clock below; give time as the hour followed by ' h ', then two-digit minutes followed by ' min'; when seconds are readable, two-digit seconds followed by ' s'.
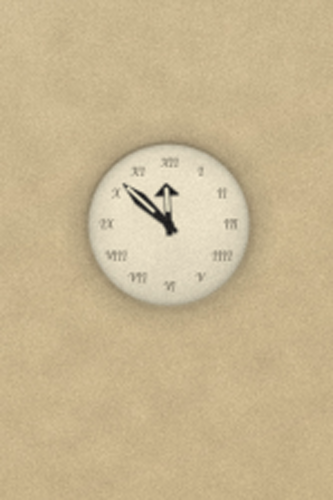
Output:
11 h 52 min
